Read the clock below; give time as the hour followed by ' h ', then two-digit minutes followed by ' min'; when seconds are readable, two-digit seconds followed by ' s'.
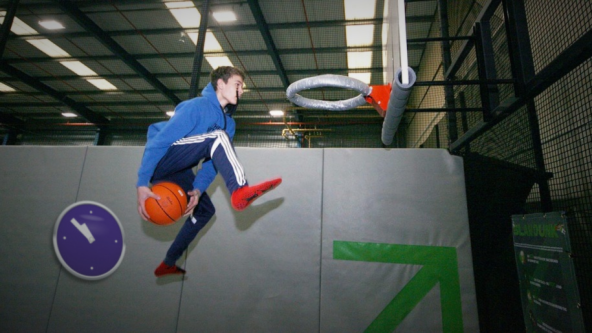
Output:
10 h 52 min
